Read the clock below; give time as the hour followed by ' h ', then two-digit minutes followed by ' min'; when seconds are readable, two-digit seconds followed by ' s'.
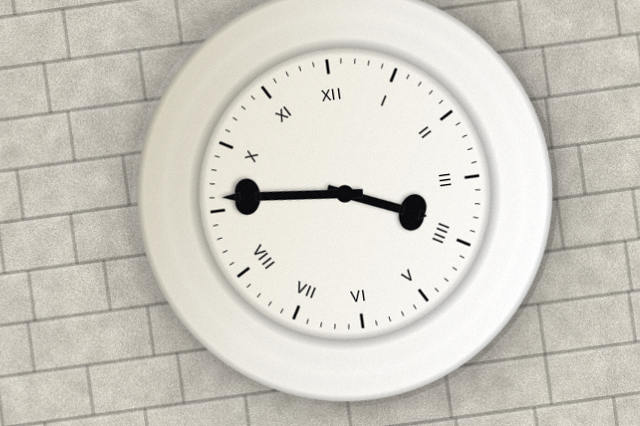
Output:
3 h 46 min
